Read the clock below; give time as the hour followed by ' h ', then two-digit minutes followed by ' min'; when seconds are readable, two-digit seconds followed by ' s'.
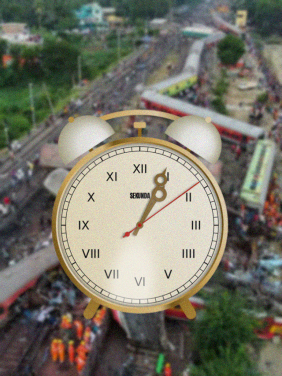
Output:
1 h 04 min 09 s
